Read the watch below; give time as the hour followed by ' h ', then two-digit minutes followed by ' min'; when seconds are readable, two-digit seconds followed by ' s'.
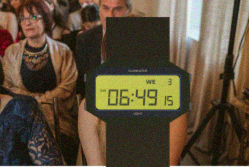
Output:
6 h 49 min 15 s
